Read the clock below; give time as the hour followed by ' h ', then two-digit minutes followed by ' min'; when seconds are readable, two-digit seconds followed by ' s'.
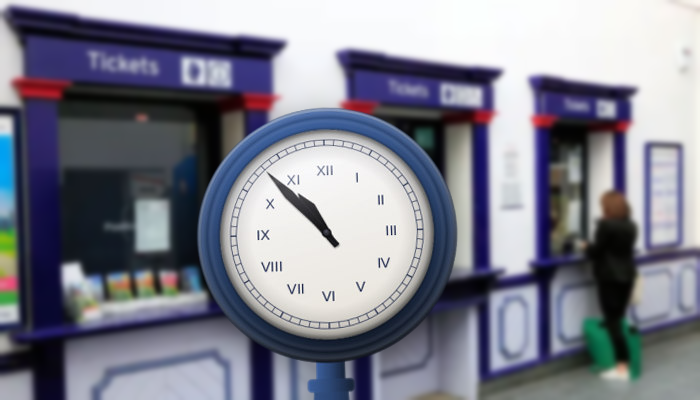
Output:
10 h 53 min
